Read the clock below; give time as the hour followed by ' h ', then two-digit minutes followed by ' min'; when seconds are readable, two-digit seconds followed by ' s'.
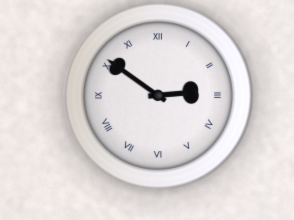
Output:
2 h 51 min
